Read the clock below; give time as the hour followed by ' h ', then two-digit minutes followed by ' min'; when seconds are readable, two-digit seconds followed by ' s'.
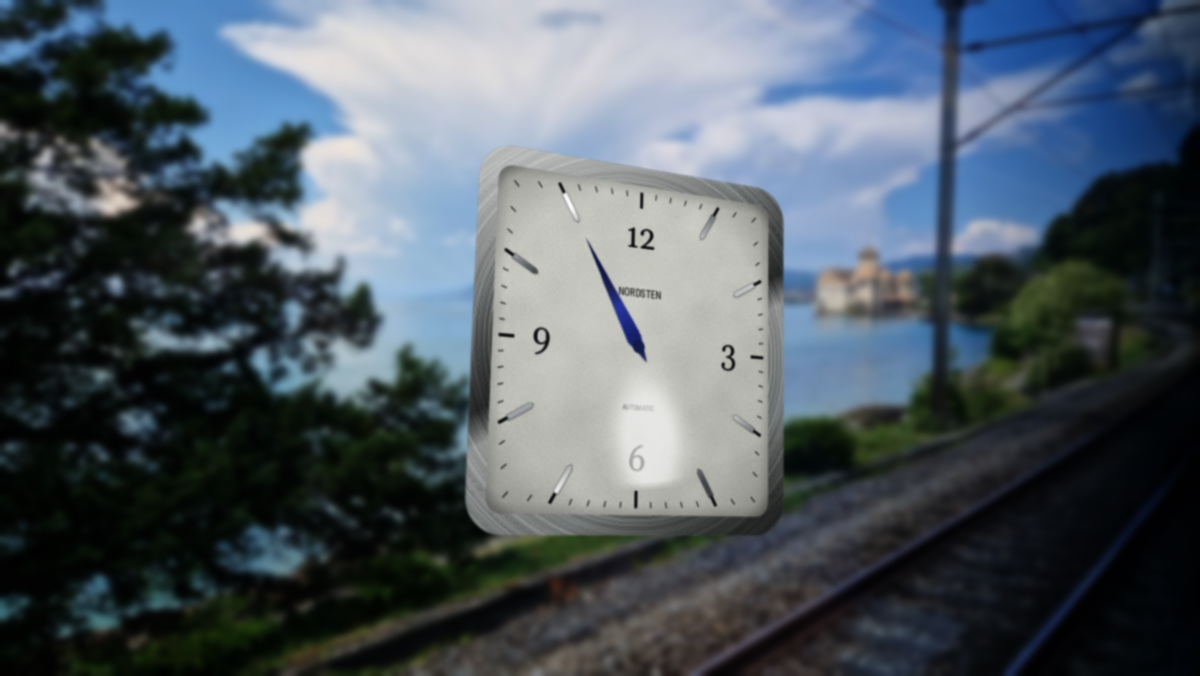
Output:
10 h 55 min
